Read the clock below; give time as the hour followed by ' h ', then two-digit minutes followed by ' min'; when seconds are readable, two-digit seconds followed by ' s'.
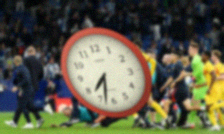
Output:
7 h 33 min
